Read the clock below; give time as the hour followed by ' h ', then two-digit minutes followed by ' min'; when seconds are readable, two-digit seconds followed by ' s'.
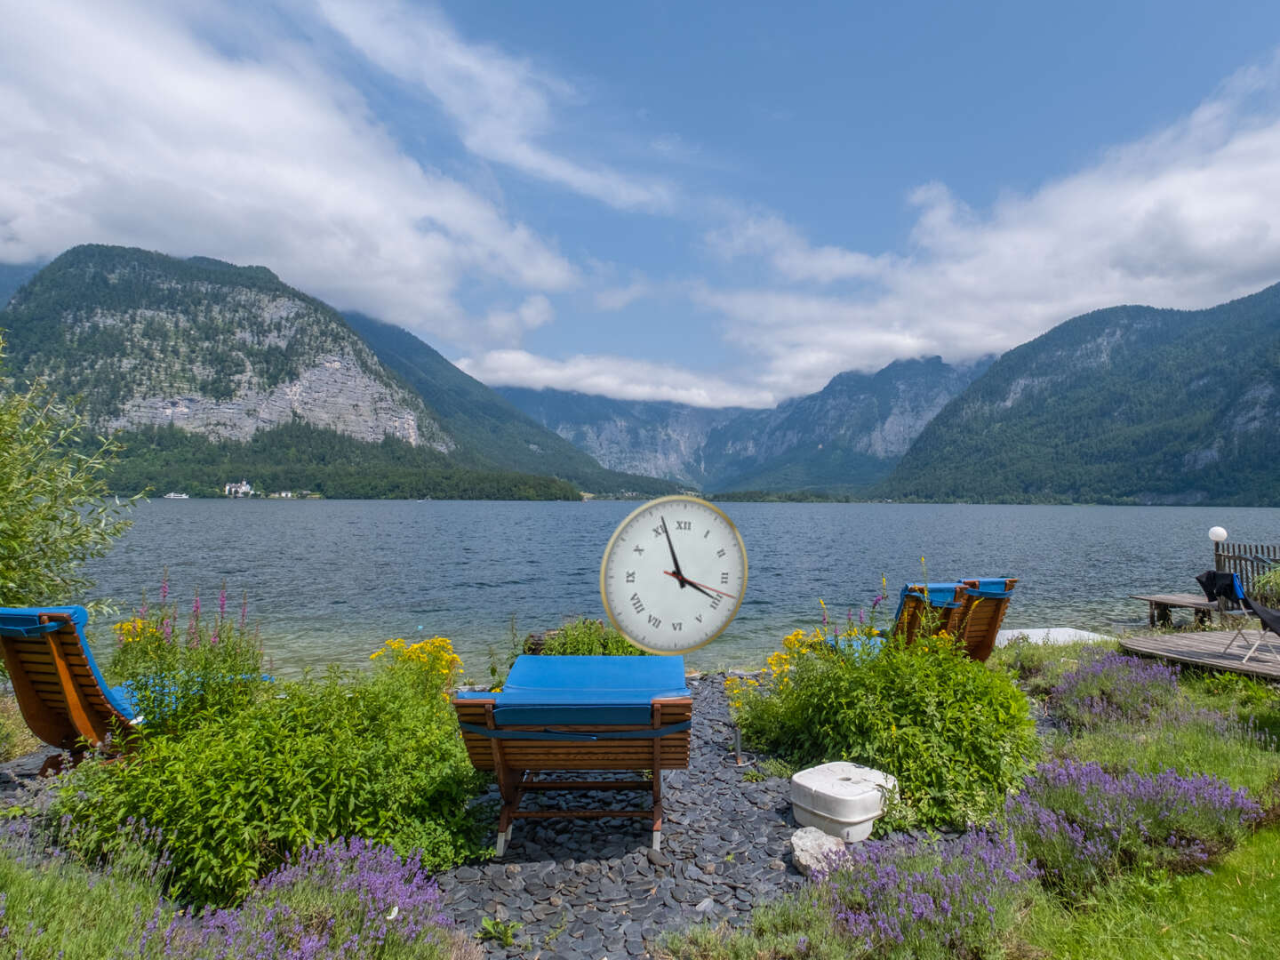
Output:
3 h 56 min 18 s
